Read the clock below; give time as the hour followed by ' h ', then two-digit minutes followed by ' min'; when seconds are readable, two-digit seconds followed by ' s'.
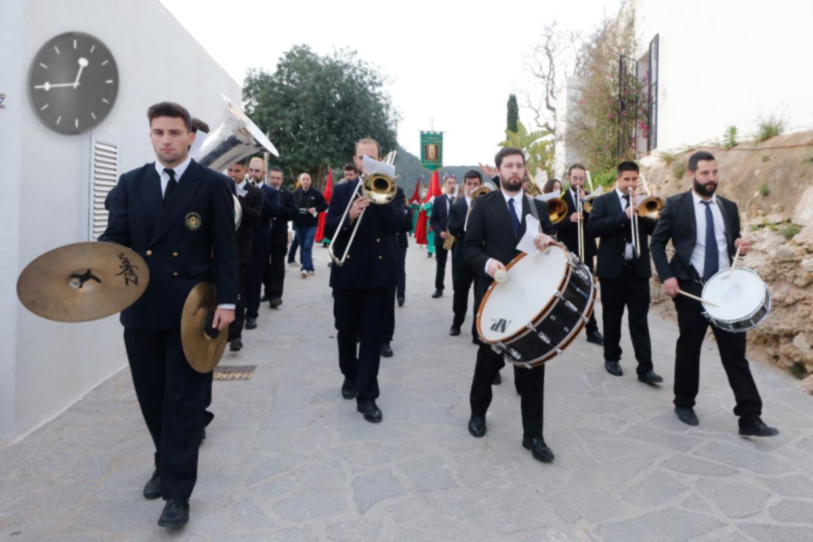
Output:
12 h 45 min
